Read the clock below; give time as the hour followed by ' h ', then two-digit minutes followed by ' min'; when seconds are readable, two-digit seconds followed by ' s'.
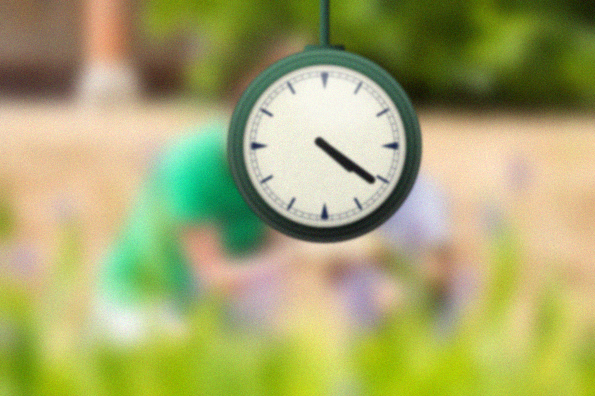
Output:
4 h 21 min
